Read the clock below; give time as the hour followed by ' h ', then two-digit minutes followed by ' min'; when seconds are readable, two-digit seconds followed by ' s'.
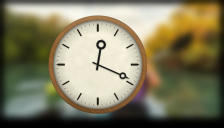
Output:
12 h 19 min
